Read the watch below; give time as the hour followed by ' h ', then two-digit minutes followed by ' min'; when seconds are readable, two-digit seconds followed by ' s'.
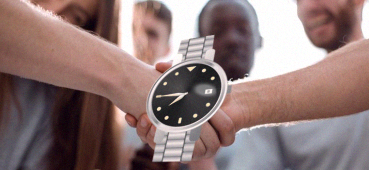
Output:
7 h 45 min
